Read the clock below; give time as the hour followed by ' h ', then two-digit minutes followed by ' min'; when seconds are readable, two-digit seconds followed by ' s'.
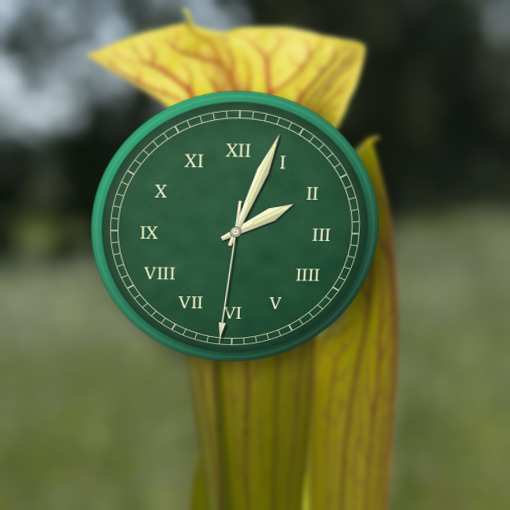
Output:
2 h 03 min 31 s
